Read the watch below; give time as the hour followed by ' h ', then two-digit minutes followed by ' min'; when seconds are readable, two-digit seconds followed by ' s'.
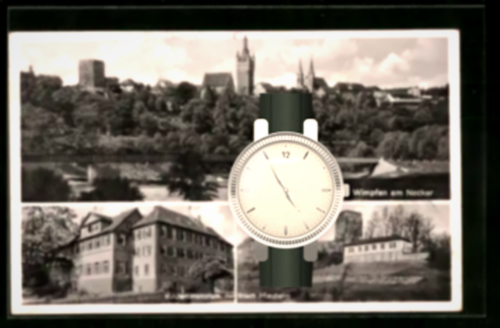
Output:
4 h 55 min
